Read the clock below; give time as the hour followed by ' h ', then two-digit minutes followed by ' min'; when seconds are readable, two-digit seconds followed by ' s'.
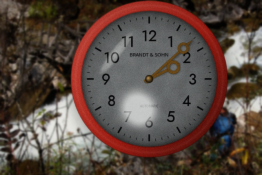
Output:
2 h 08 min
